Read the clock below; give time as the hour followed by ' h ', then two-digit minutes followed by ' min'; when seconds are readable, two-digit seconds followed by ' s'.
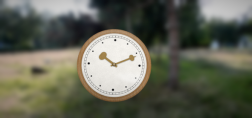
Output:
10 h 11 min
